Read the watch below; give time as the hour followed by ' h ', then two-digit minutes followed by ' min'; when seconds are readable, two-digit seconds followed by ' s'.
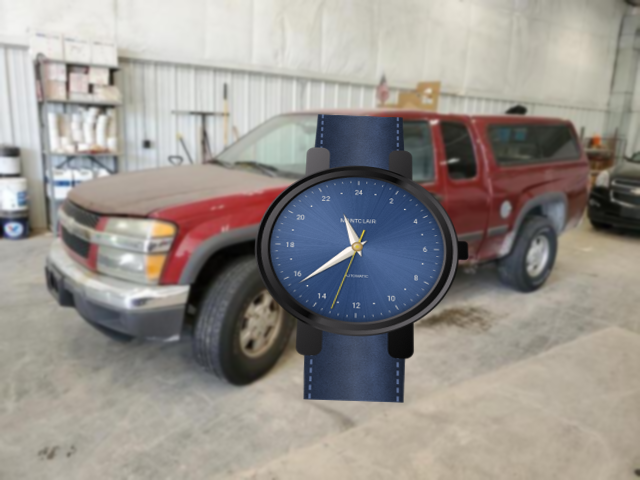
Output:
22 h 38 min 33 s
